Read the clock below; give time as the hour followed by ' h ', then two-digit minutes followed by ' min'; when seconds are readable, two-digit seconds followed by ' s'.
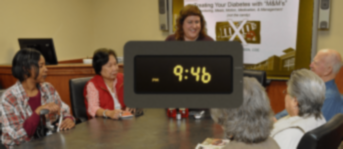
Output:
9 h 46 min
